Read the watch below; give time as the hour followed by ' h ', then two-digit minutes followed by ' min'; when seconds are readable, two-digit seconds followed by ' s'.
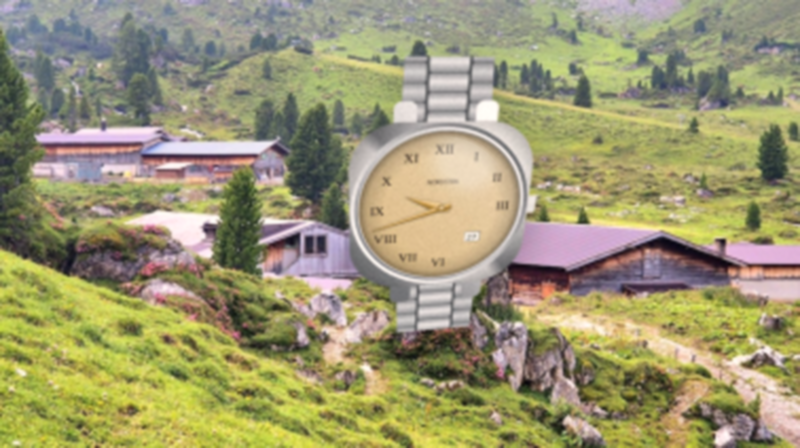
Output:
9 h 42 min
